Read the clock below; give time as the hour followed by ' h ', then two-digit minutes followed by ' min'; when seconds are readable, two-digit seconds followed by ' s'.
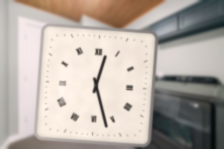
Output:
12 h 27 min
